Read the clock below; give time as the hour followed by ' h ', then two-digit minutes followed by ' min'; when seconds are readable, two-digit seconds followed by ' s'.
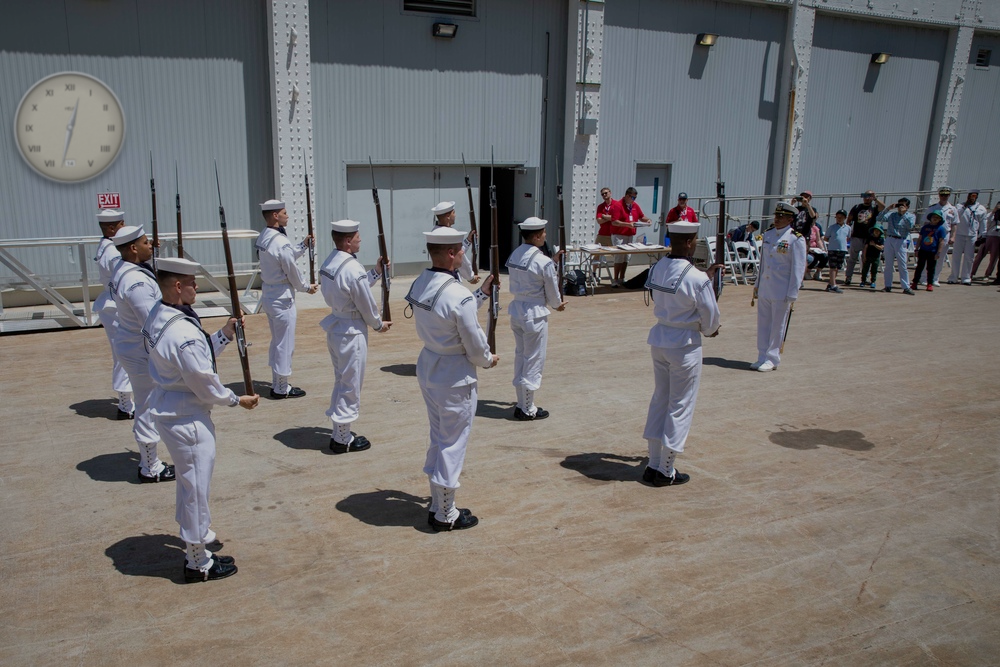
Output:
12 h 32 min
